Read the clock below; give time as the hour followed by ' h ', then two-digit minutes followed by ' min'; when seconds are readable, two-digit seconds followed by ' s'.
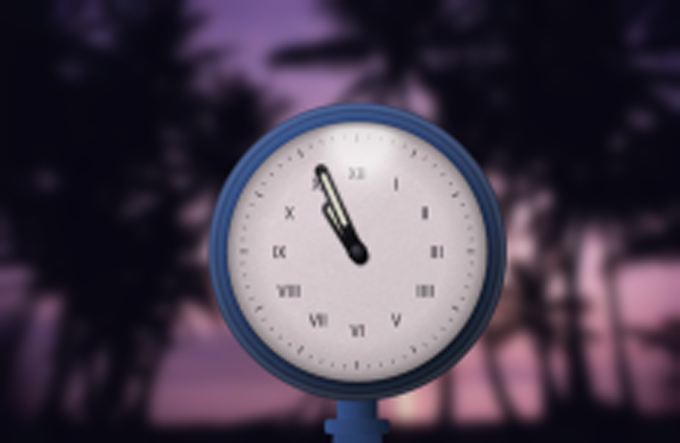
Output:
10 h 56 min
